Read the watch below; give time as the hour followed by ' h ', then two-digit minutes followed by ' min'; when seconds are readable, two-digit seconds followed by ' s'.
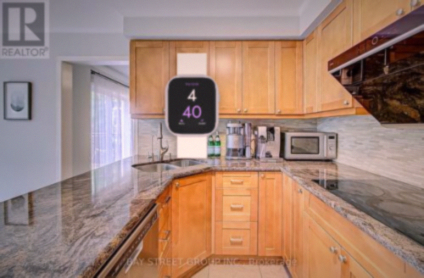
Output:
4 h 40 min
